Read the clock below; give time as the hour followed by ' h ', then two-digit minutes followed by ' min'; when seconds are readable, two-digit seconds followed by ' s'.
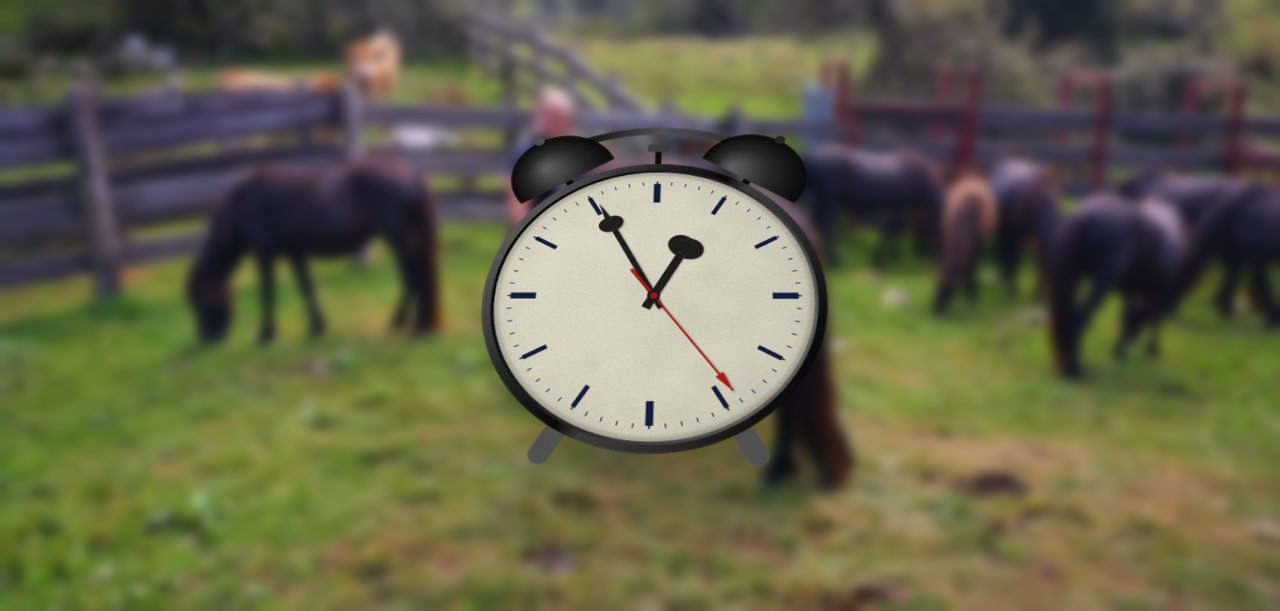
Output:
12 h 55 min 24 s
